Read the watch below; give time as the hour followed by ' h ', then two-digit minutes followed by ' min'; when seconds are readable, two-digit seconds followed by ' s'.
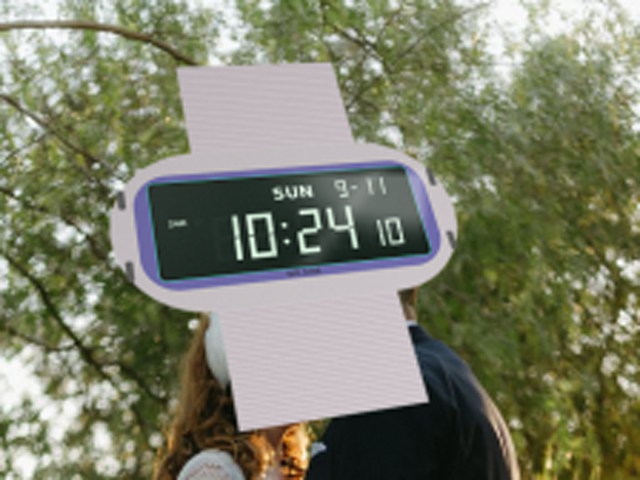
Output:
10 h 24 min 10 s
